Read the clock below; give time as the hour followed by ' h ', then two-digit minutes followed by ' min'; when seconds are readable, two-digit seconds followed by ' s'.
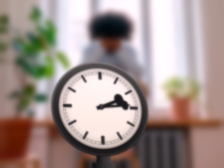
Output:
2 h 14 min
